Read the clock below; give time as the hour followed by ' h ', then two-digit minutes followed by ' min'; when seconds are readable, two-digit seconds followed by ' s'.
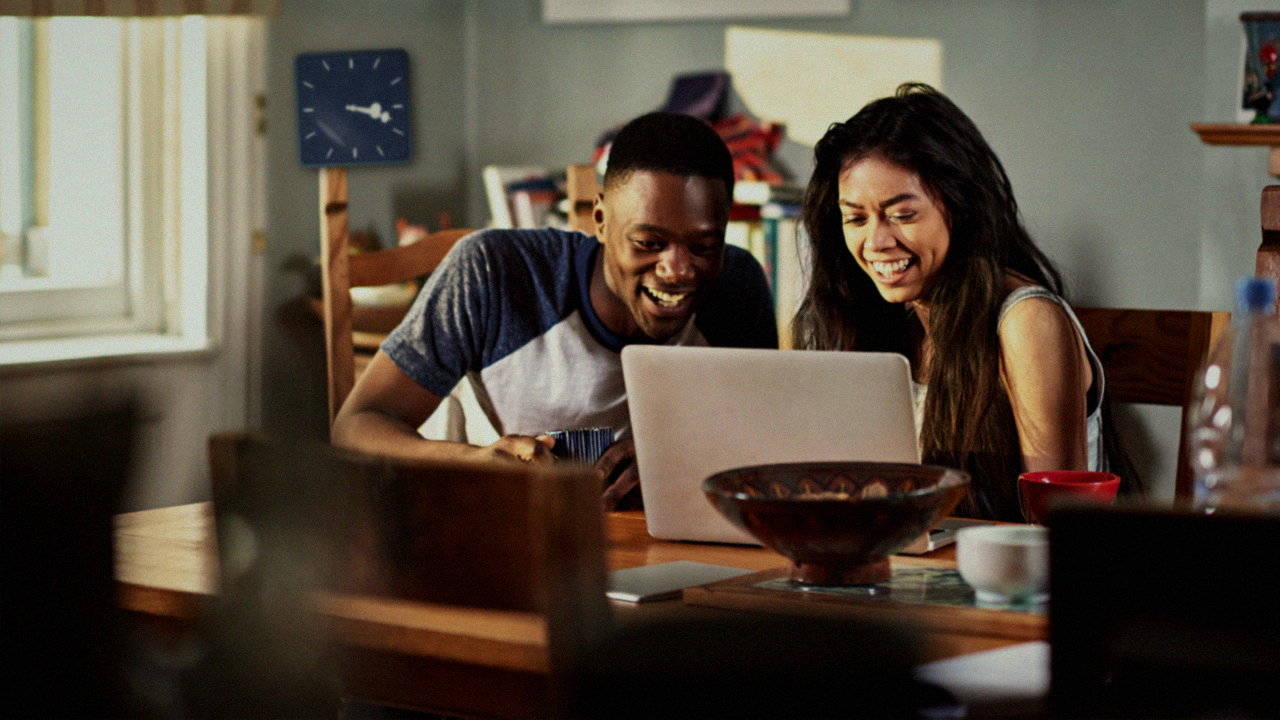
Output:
3 h 18 min
